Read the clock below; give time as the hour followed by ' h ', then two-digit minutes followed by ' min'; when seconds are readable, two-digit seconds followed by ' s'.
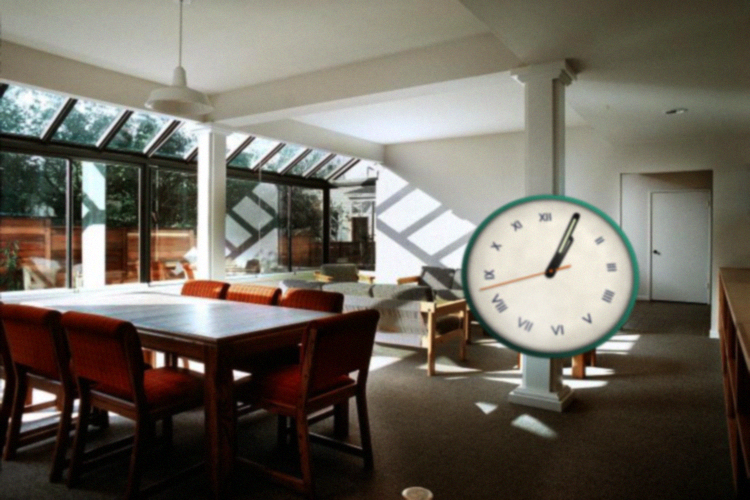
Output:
1 h 04 min 43 s
